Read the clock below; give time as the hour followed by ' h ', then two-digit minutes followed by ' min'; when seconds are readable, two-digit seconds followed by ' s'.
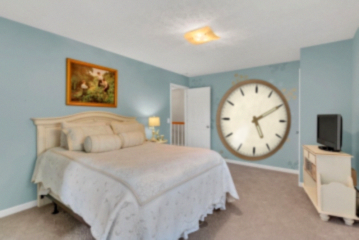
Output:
5 h 10 min
